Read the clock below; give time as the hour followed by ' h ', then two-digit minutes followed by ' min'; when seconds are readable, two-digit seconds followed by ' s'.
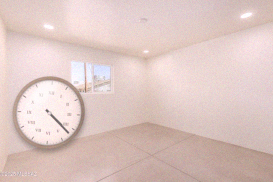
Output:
4 h 22 min
